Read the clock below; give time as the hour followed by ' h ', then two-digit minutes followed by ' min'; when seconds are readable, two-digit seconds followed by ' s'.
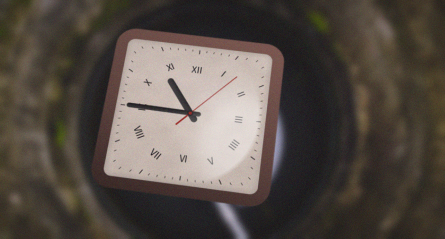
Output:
10 h 45 min 07 s
